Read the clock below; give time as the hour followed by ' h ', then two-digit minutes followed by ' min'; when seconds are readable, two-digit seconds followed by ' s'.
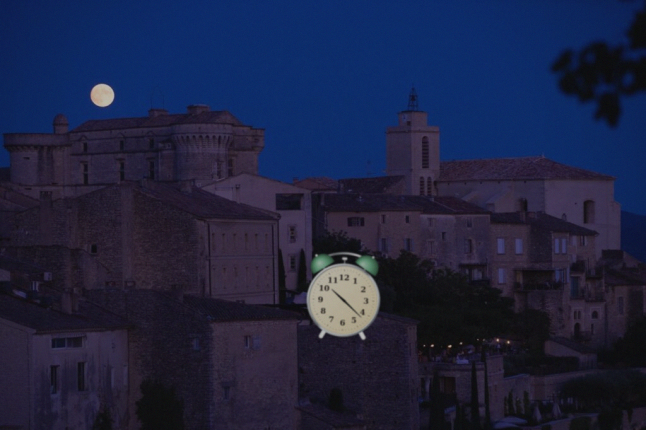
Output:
10 h 22 min
